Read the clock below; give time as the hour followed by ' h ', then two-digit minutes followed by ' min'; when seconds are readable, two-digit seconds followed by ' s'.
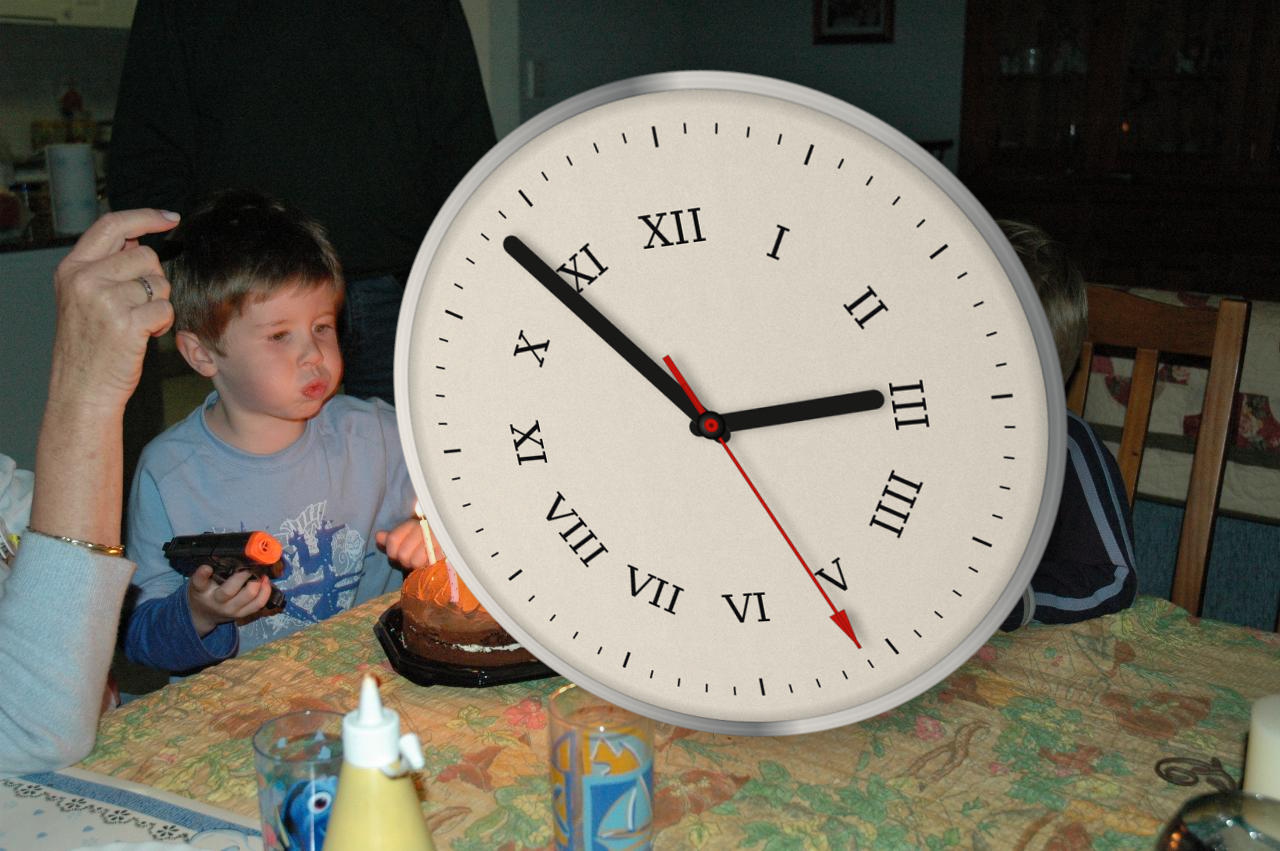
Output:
2 h 53 min 26 s
